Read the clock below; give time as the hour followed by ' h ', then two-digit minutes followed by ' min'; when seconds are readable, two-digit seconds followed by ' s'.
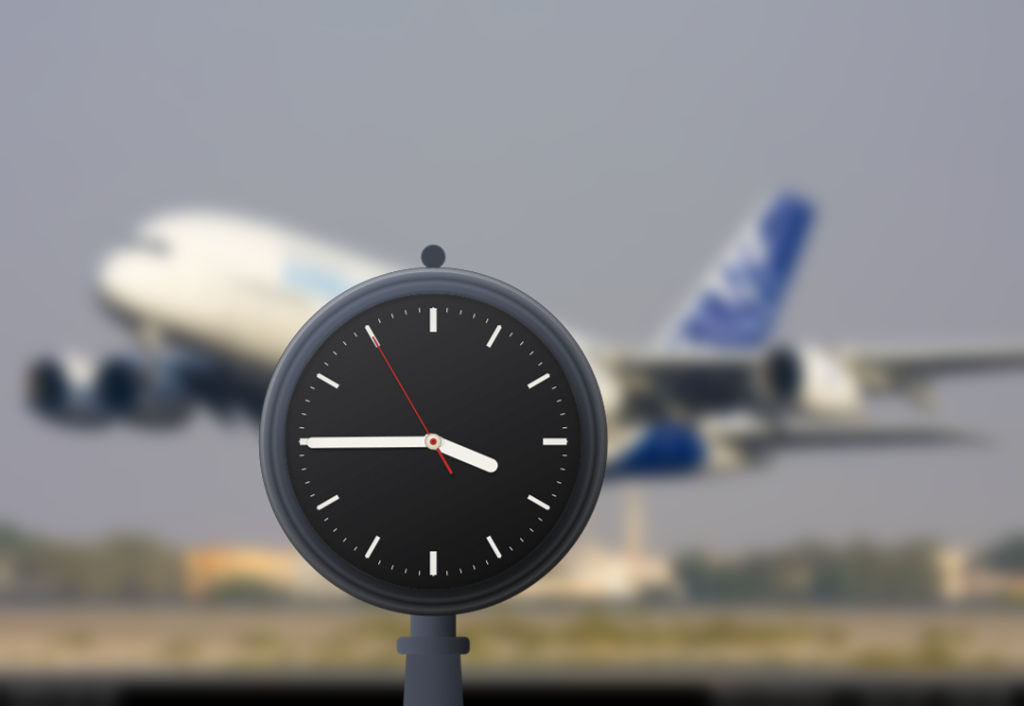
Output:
3 h 44 min 55 s
